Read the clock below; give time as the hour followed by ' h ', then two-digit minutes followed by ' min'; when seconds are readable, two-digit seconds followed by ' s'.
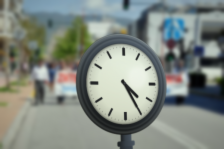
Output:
4 h 25 min
